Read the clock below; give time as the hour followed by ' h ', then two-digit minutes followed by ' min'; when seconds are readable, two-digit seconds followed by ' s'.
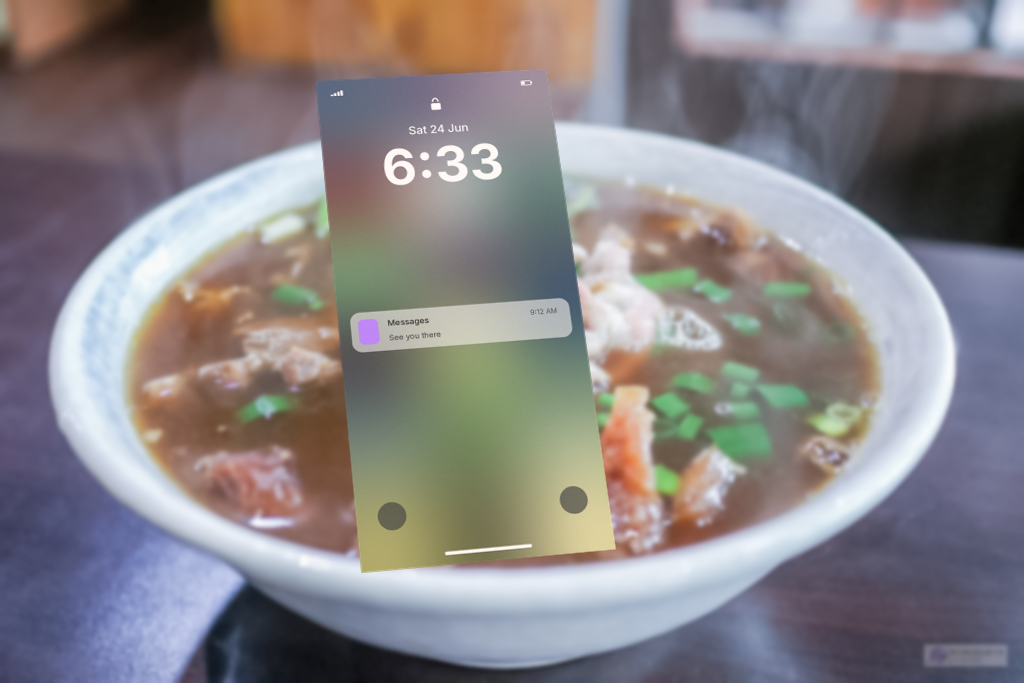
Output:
6 h 33 min
